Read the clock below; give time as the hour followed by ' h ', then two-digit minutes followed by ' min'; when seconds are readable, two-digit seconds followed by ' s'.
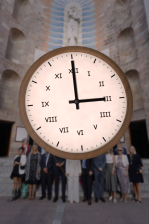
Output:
3 h 00 min
